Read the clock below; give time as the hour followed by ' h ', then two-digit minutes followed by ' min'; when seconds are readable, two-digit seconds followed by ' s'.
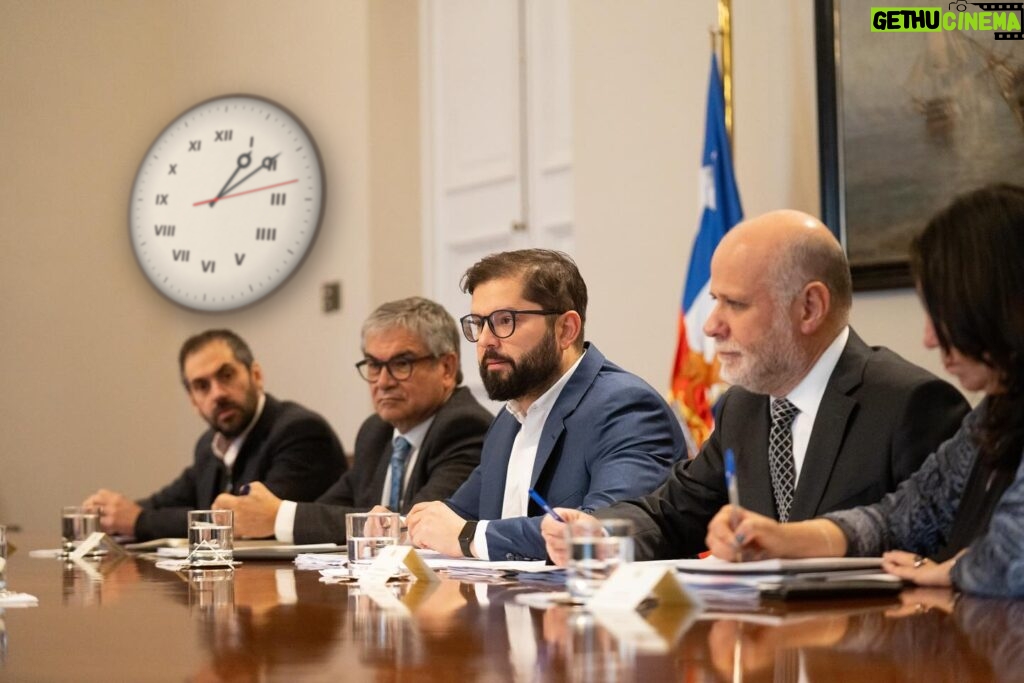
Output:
1 h 09 min 13 s
